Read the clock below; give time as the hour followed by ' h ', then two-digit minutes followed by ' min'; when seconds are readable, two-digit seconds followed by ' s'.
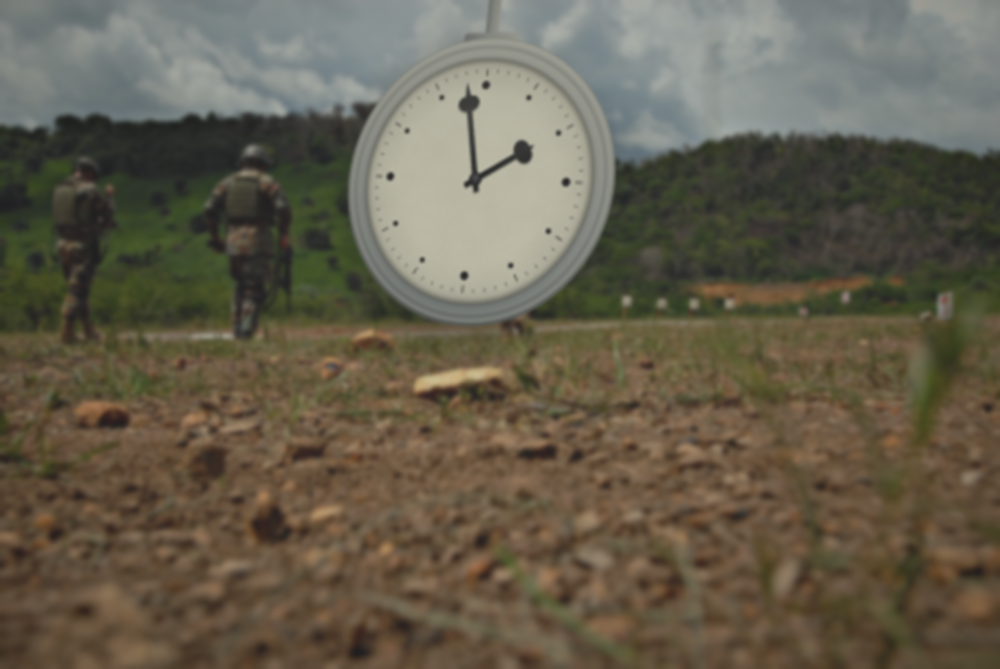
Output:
1 h 58 min
